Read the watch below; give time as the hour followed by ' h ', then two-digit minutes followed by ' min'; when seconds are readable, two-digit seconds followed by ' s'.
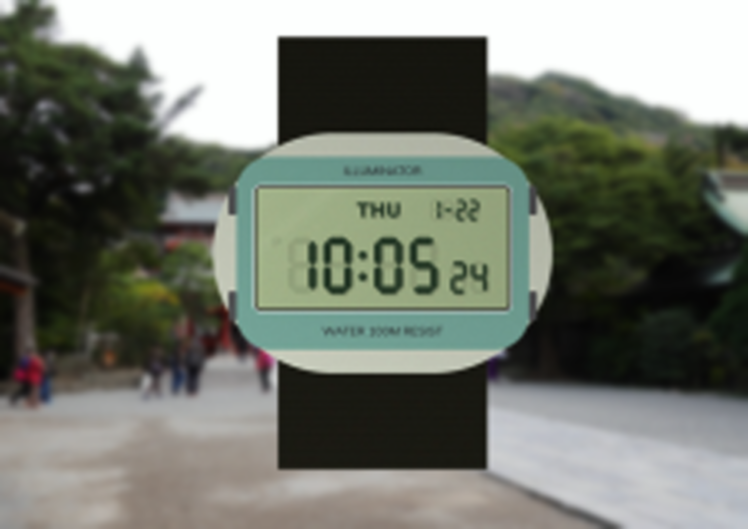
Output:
10 h 05 min 24 s
